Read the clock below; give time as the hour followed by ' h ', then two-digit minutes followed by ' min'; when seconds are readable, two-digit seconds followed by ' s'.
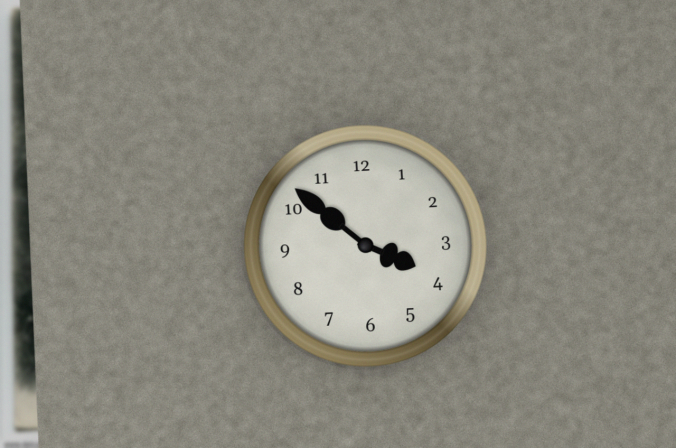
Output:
3 h 52 min
